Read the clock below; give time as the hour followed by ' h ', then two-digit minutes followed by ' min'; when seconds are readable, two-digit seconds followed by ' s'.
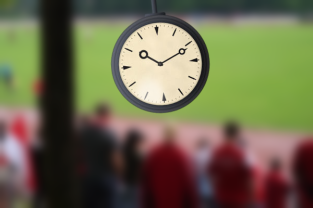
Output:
10 h 11 min
